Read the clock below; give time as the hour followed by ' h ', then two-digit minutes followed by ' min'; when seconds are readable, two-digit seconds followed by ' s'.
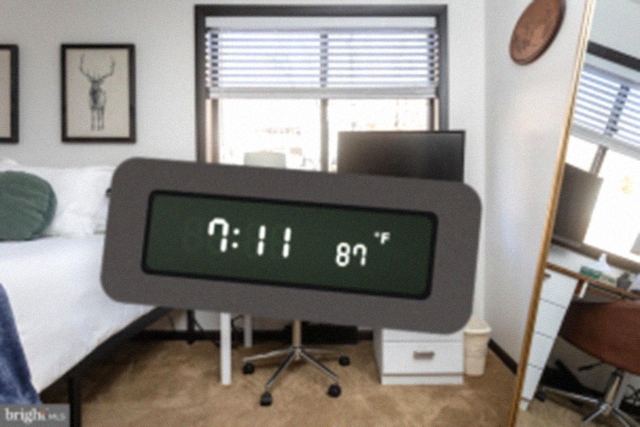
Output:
7 h 11 min
